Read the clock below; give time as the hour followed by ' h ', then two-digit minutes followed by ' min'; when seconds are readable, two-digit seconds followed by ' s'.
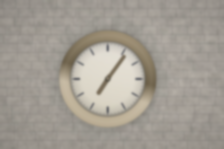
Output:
7 h 06 min
